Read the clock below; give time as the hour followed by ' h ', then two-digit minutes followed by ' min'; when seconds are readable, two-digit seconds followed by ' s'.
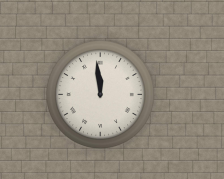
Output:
11 h 59 min
